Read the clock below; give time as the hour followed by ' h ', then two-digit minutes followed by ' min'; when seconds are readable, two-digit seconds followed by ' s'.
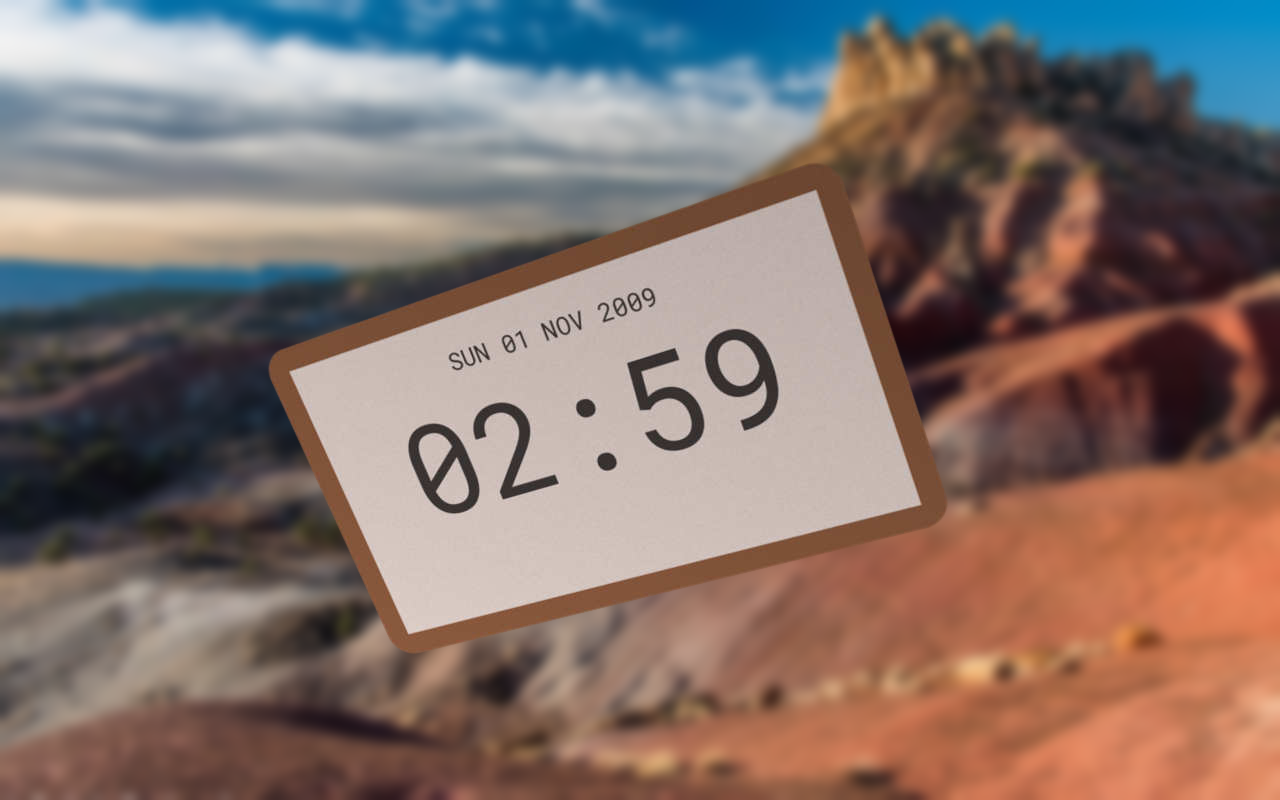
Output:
2 h 59 min
